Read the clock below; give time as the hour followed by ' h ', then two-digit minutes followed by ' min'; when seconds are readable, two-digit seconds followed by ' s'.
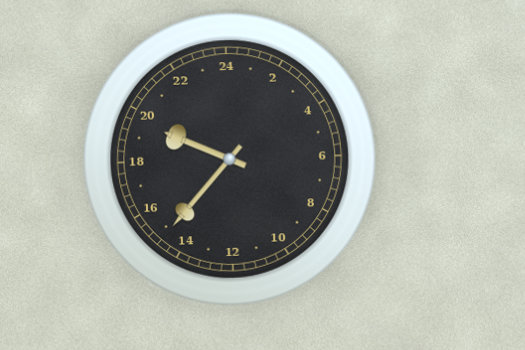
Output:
19 h 37 min
